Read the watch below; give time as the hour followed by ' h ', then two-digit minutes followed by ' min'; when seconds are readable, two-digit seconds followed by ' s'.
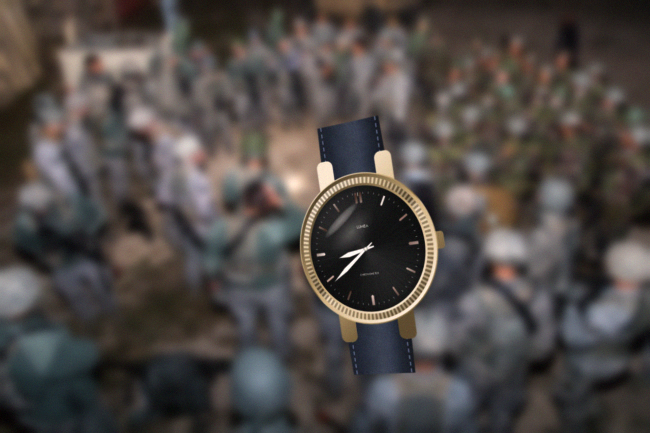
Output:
8 h 39 min
